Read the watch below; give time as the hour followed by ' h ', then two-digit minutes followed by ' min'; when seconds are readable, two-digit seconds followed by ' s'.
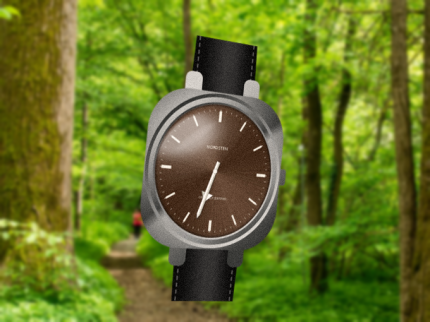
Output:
6 h 33 min
